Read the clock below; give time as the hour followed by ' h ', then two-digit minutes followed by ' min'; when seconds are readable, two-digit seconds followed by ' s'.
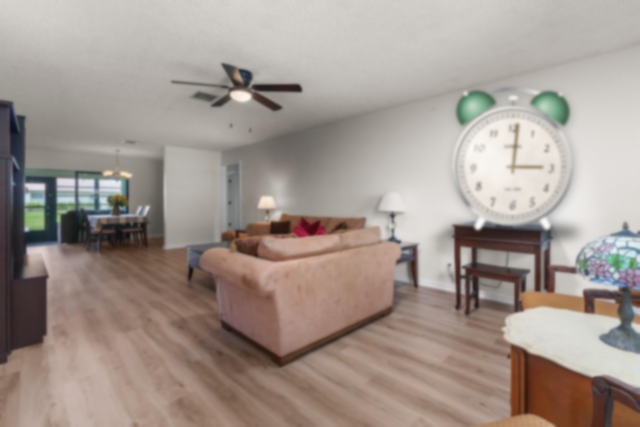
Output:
3 h 01 min
